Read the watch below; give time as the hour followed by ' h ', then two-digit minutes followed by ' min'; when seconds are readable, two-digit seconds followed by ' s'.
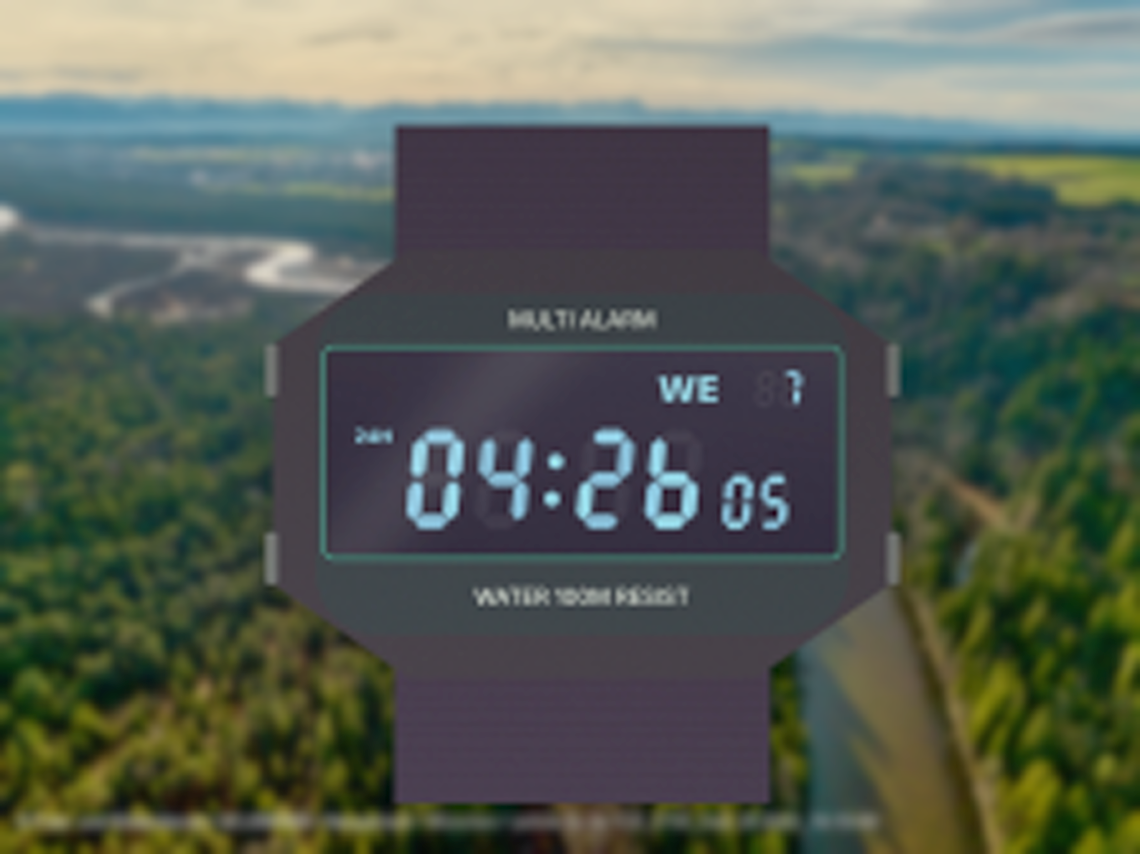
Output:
4 h 26 min 05 s
